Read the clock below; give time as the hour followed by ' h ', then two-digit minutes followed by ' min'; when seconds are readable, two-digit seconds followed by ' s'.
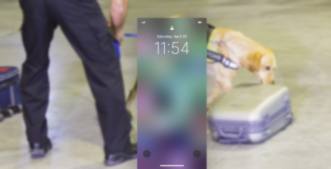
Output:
11 h 54 min
